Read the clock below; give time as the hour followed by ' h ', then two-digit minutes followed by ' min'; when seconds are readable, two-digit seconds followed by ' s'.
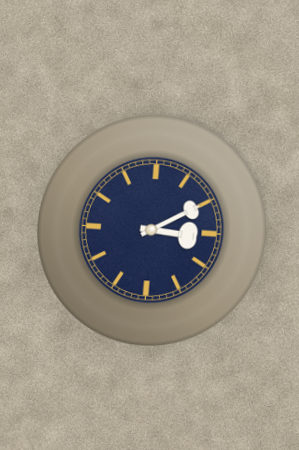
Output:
3 h 10 min
